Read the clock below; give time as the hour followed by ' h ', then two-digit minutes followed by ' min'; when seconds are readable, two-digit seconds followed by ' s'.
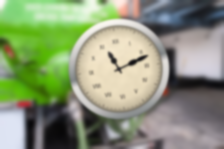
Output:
11 h 12 min
